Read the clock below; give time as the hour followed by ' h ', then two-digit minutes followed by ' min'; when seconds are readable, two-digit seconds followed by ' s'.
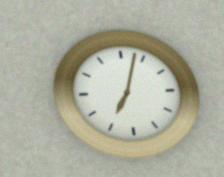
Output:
7 h 03 min
